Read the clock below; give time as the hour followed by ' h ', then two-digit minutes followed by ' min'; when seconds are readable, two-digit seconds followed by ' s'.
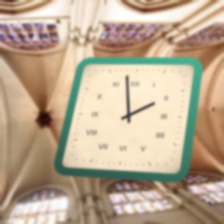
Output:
1 h 58 min
